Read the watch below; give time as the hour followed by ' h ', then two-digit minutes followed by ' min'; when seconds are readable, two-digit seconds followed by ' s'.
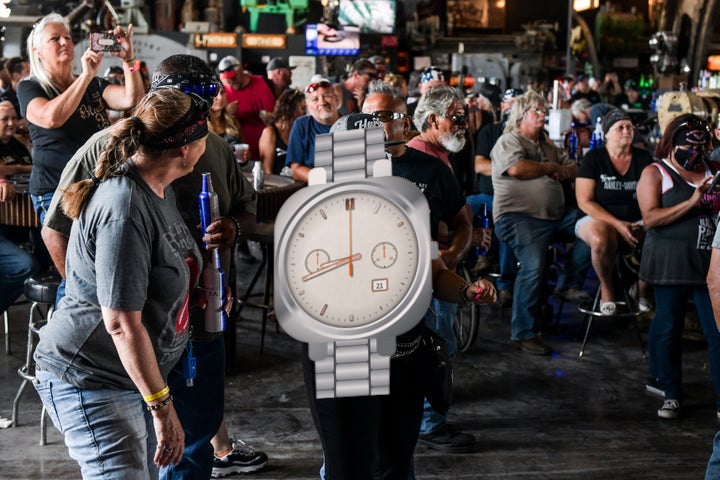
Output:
8 h 42 min
